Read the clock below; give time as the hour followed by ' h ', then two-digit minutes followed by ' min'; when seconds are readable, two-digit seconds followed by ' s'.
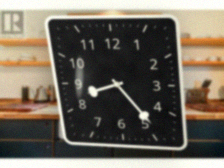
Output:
8 h 24 min
